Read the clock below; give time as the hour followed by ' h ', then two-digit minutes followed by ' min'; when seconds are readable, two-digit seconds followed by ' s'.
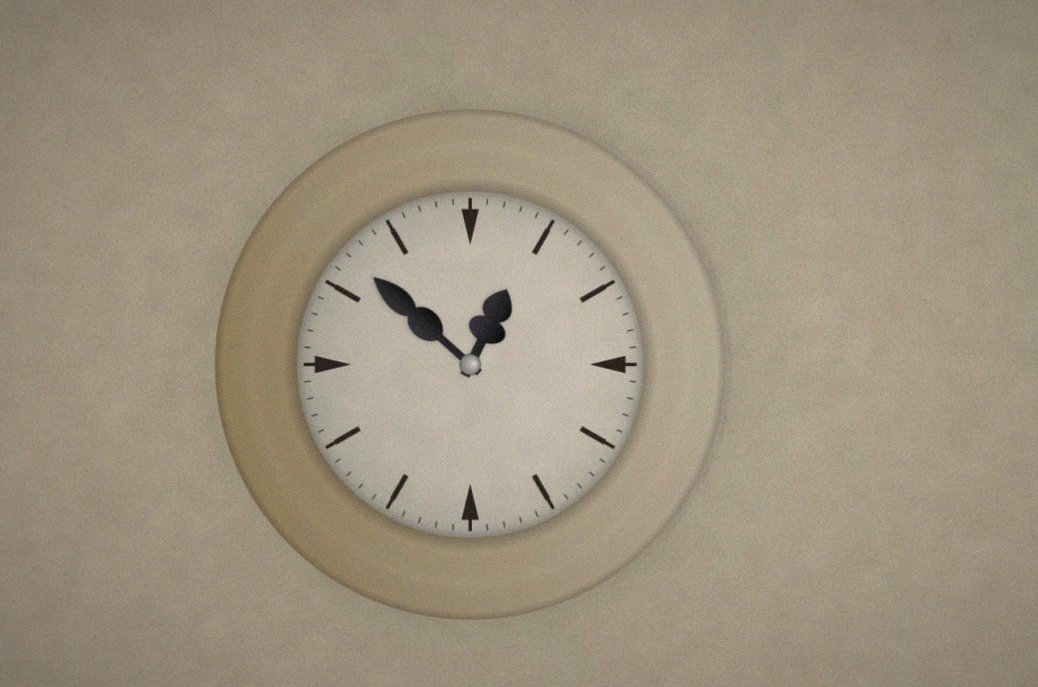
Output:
12 h 52 min
